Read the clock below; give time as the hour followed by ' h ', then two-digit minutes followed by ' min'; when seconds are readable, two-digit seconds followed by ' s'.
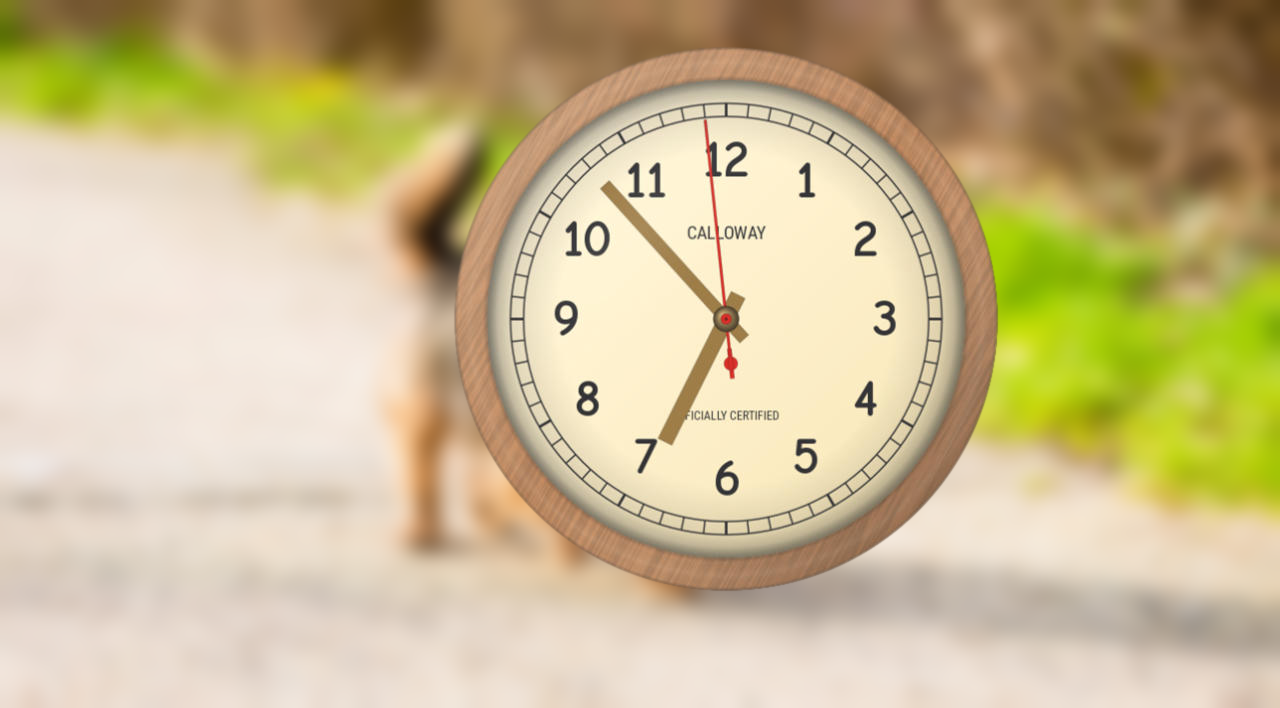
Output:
6 h 52 min 59 s
